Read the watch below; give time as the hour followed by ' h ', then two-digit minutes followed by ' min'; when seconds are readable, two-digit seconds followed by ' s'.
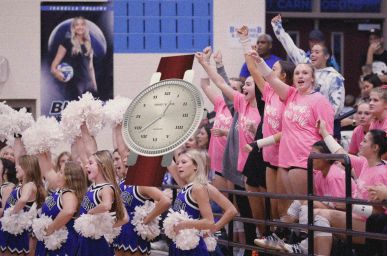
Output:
12 h 38 min
